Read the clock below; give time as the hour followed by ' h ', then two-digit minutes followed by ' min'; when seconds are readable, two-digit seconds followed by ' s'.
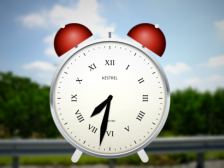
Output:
7 h 32 min
